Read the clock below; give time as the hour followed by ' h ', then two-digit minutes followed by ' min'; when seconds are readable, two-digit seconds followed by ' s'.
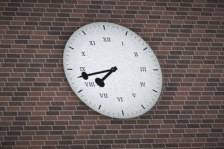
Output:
7 h 43 min
